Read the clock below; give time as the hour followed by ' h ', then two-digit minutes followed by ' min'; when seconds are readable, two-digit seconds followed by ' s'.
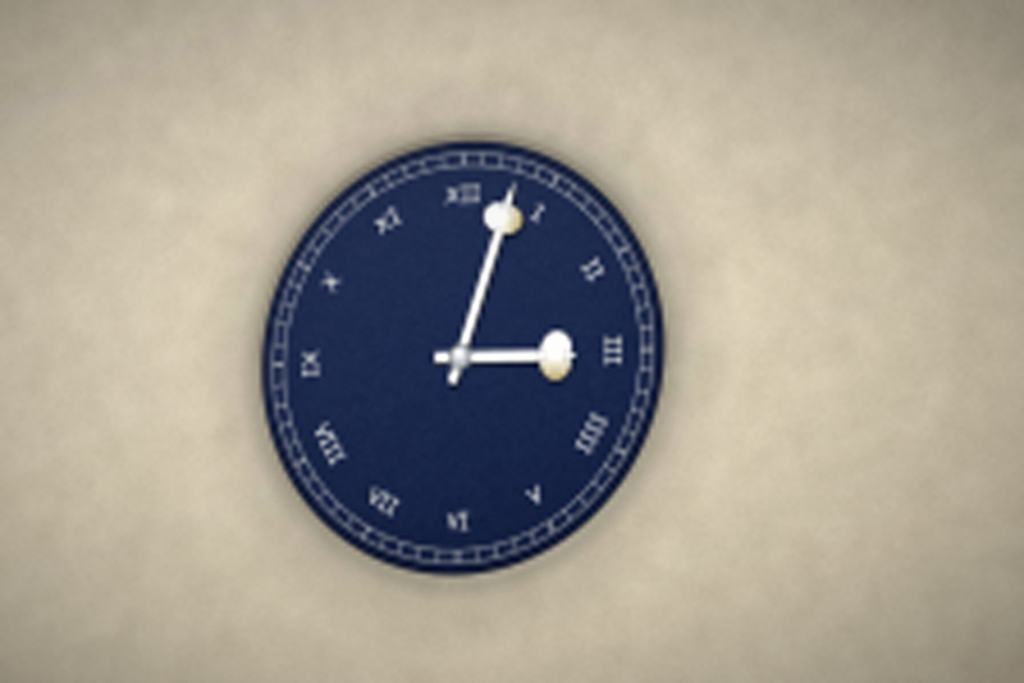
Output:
3 h 03 min
